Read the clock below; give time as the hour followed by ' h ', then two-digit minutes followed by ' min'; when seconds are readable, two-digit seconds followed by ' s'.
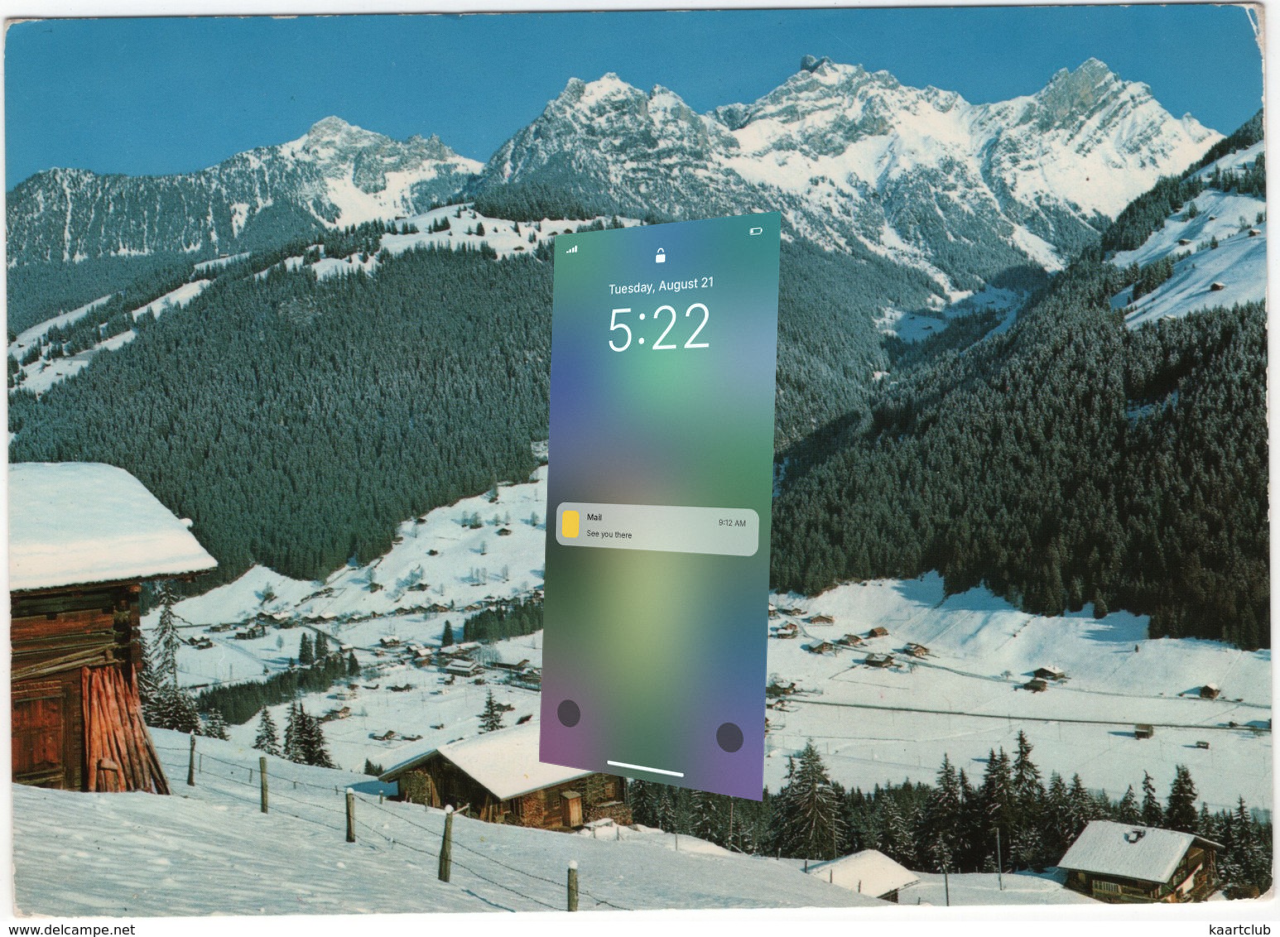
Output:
5 h 22 min
